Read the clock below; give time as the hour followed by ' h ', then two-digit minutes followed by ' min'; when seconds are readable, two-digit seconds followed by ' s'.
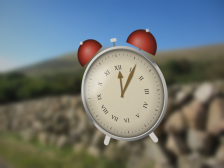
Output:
12 h 06 min
